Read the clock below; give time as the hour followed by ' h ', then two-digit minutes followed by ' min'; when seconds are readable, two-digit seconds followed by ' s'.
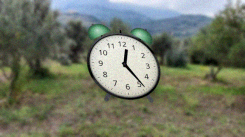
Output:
12 h 24 min
